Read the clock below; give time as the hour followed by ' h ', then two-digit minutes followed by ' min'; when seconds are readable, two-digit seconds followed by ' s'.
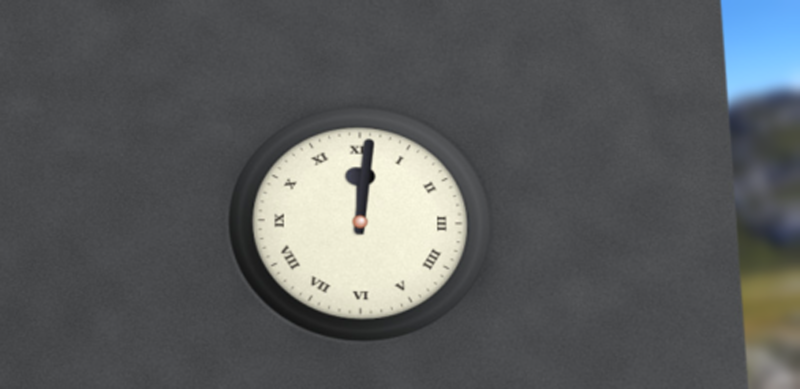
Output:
12 h 01 min
